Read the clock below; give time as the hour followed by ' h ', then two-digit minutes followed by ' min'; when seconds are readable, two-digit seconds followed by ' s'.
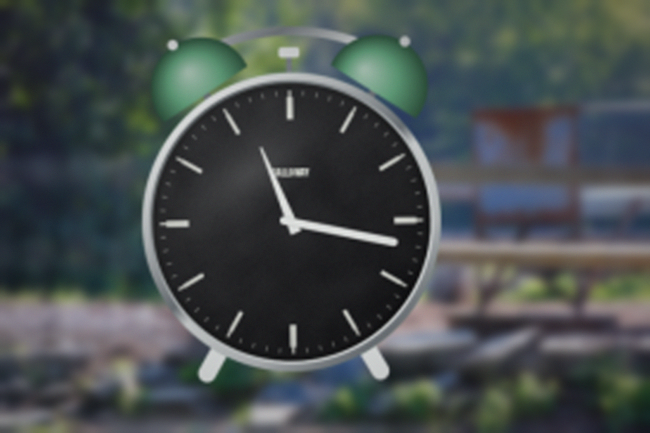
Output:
11 h 17 min
